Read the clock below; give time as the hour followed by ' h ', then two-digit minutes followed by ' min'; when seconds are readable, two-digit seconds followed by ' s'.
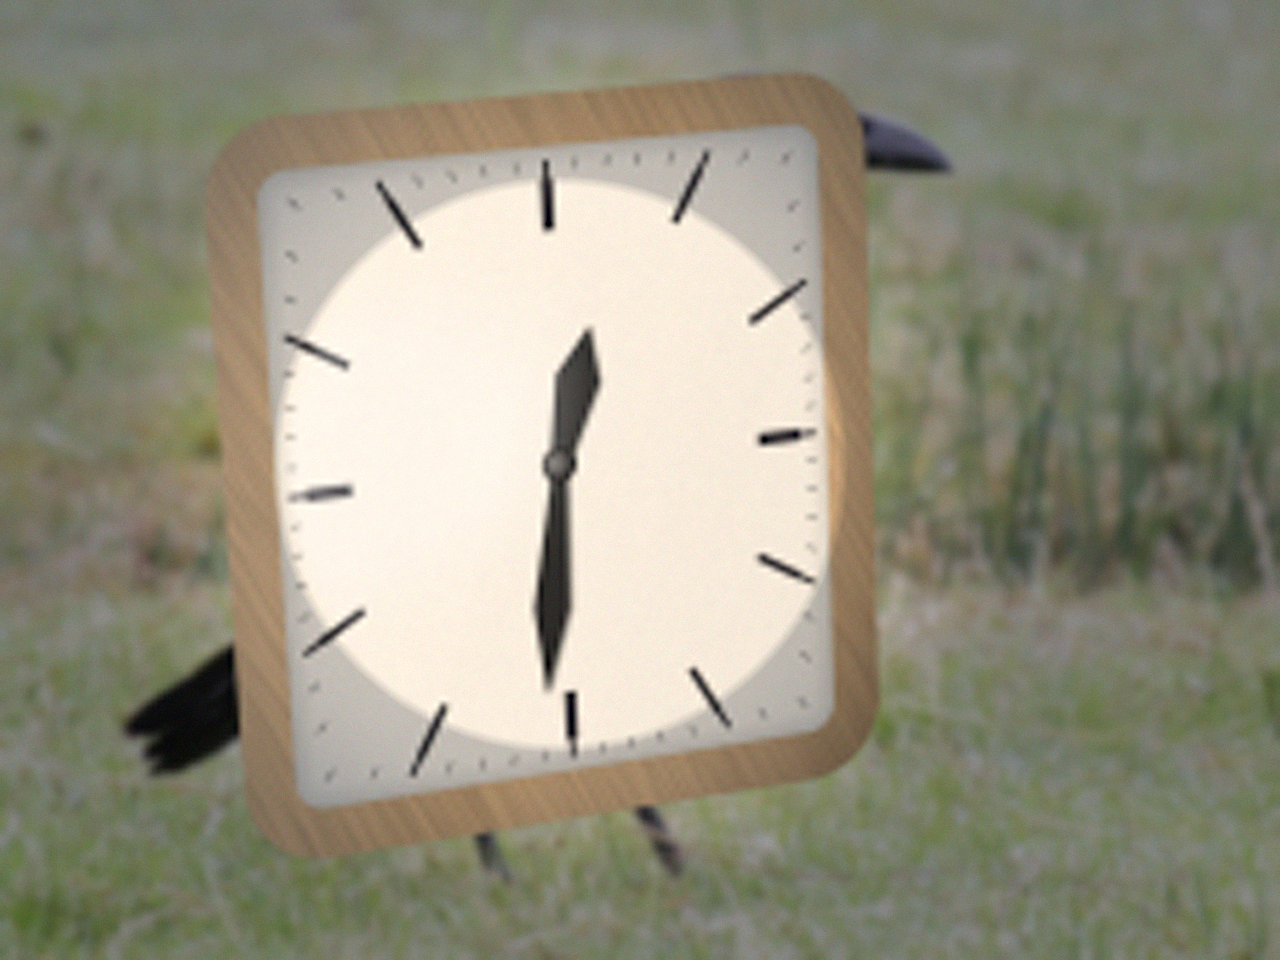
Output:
12 h 31 min
